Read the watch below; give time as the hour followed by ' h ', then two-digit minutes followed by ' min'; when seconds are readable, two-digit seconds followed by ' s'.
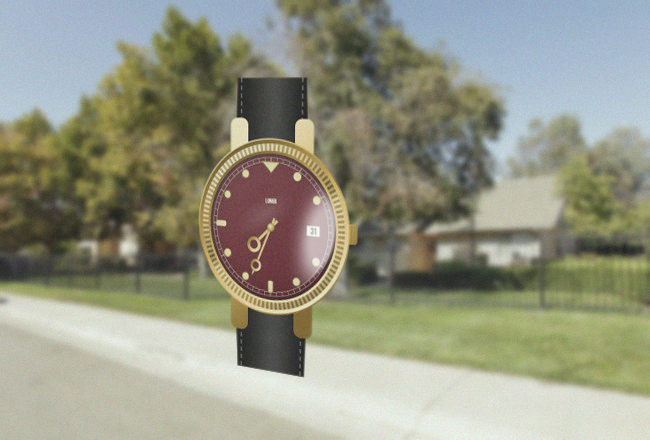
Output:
7 h 34 min
